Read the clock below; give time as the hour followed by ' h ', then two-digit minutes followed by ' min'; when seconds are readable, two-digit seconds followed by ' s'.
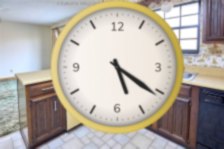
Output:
5 h 21 min
